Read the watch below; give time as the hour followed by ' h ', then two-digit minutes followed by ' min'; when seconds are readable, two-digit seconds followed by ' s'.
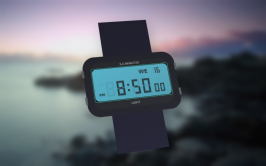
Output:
8 h 50 min 00 s
